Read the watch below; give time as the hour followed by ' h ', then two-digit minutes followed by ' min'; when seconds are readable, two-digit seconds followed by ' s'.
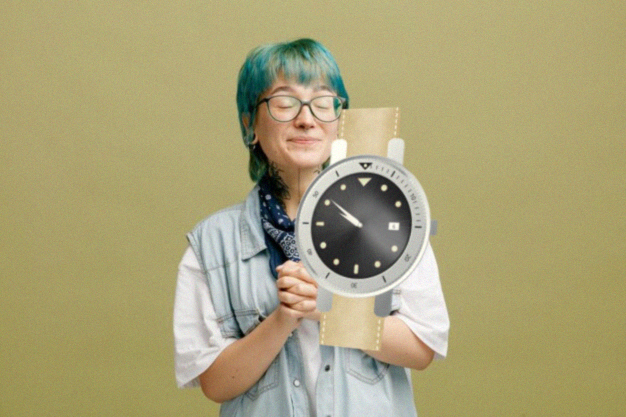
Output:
9 h 51 min
